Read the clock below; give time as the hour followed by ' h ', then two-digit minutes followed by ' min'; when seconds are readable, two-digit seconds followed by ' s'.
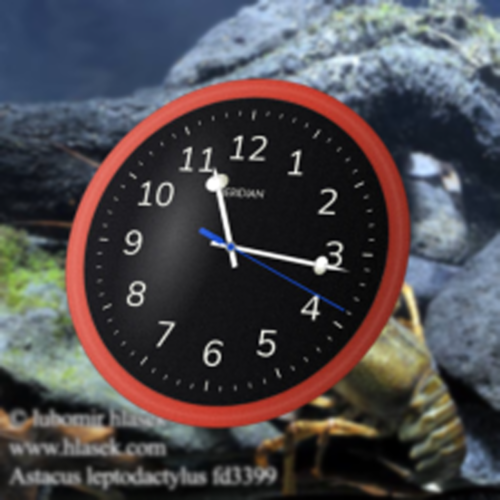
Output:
11 h 16 min 19 s
